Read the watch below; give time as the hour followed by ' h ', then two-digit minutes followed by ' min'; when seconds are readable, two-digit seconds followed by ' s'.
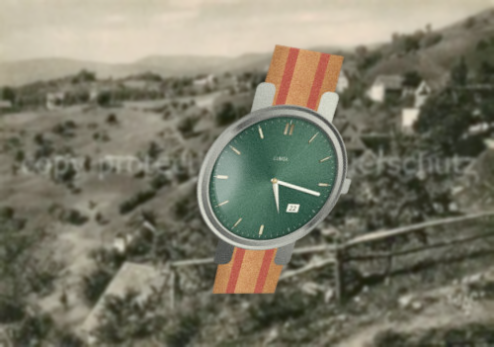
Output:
5 h 17 min
